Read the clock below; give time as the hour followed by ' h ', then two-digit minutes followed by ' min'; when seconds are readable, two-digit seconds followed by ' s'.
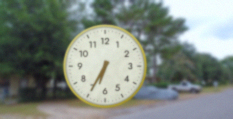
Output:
6 h 35 min
